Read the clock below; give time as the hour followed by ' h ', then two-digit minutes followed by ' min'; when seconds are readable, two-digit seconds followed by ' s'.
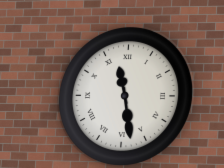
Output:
11 h 28 min
